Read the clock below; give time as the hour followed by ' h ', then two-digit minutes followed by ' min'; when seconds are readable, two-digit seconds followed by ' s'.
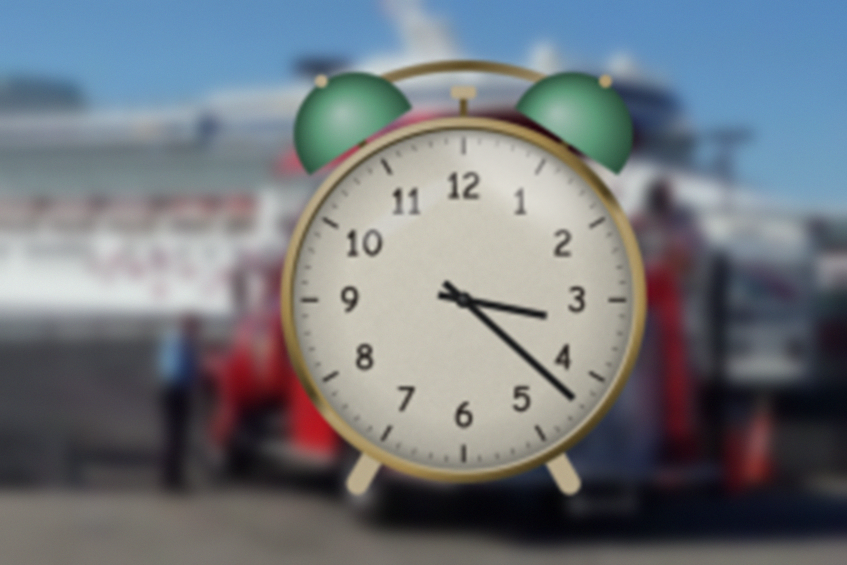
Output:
3 h 22 min
